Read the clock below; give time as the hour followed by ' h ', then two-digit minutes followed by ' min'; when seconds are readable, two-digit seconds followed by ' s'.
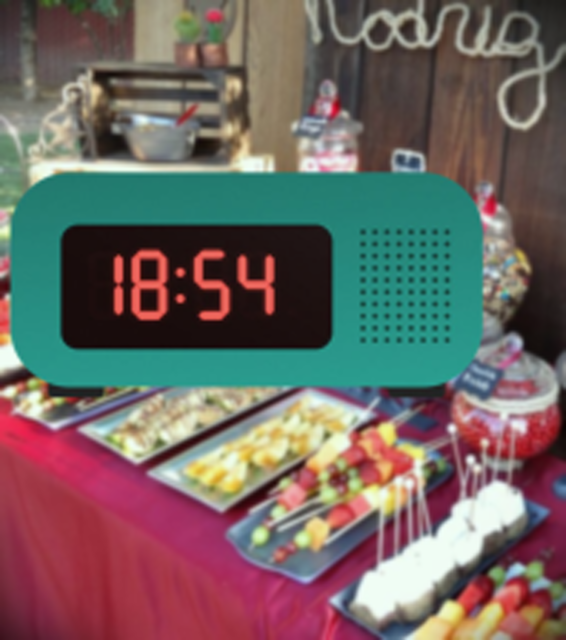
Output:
18 h 54 min
